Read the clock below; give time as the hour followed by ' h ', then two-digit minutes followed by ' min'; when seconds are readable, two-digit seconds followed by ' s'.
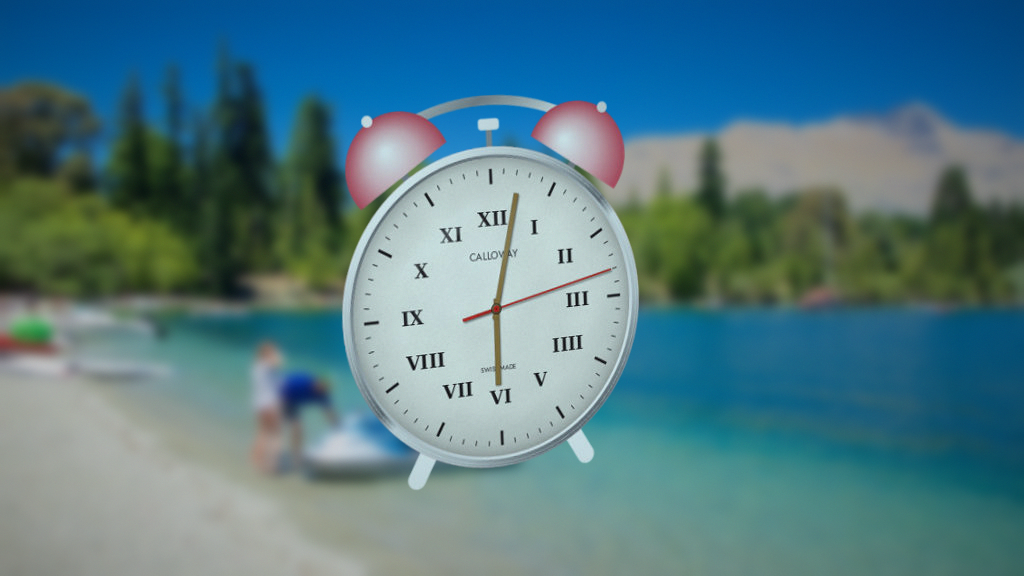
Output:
6 h 02 min 13 s
